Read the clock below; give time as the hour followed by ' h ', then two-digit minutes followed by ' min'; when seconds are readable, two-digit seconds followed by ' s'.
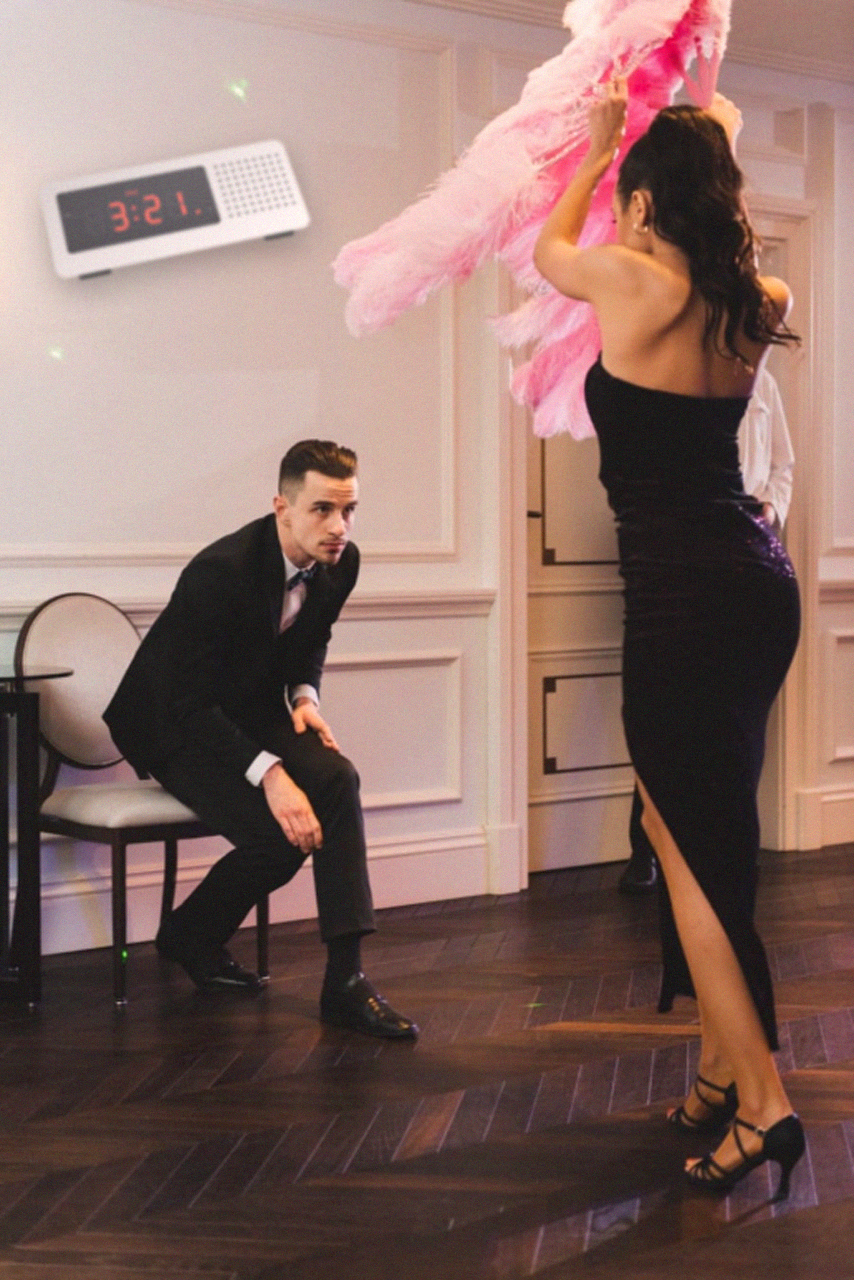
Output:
3 h 21 min
